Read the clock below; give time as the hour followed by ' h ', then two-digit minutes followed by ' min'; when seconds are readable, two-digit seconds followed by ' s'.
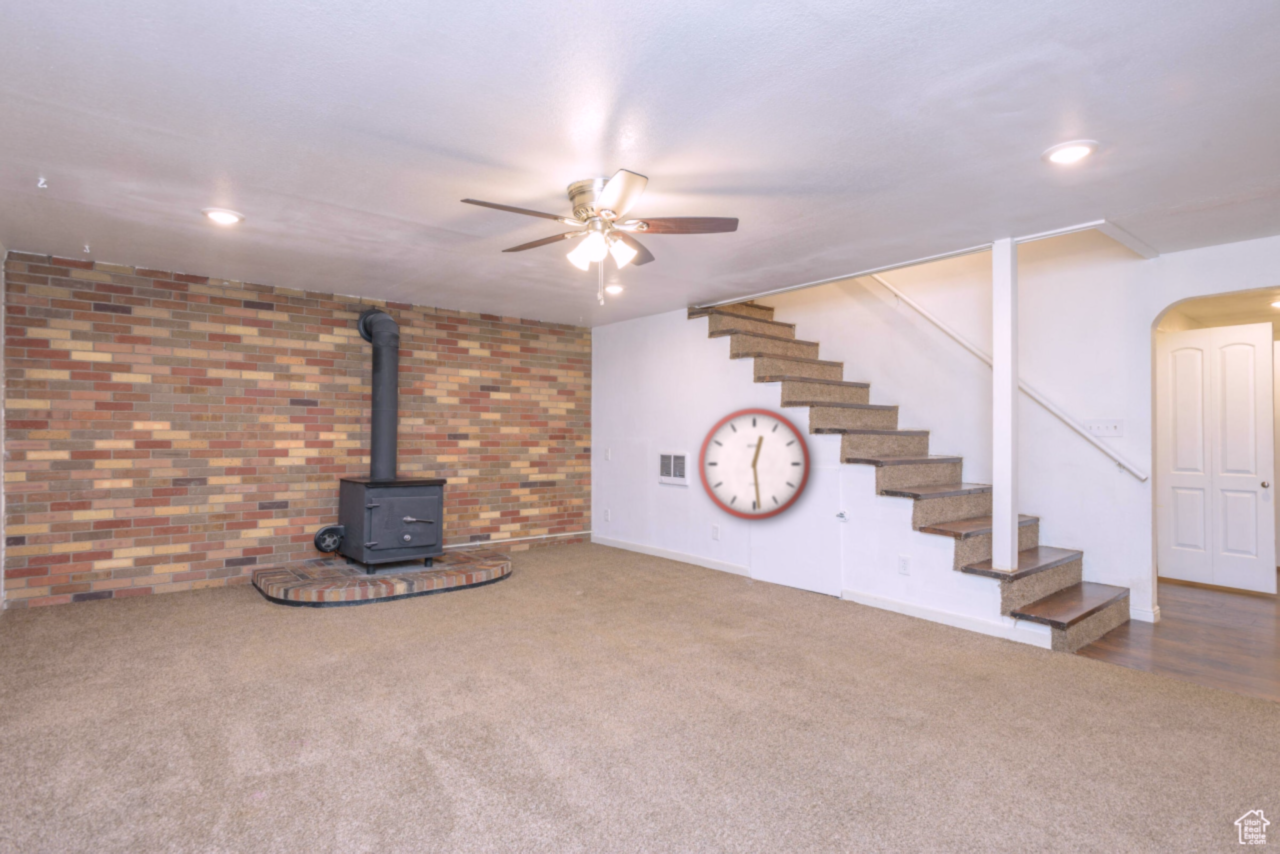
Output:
12 h 29 min
